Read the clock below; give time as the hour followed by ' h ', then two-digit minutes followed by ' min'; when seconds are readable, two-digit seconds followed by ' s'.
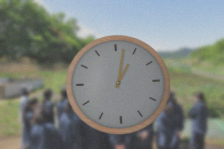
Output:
1 h 02 min
